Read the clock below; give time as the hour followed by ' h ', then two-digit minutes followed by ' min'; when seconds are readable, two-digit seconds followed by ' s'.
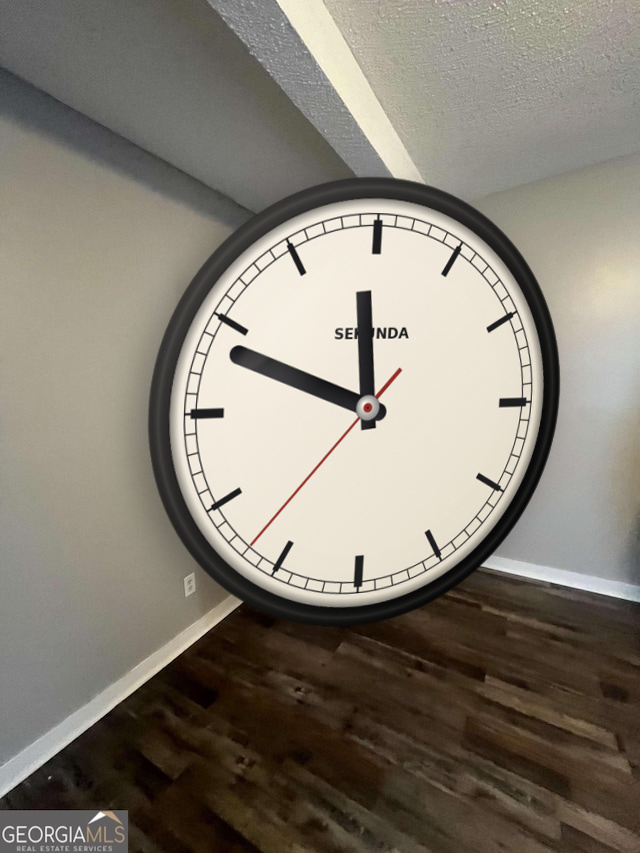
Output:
11 h 48 min 37 s
